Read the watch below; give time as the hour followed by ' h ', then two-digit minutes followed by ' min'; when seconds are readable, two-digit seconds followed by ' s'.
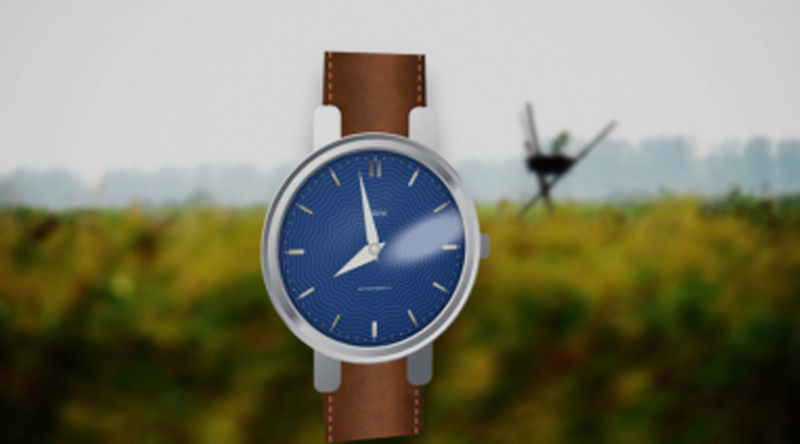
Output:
7 h 58 min
